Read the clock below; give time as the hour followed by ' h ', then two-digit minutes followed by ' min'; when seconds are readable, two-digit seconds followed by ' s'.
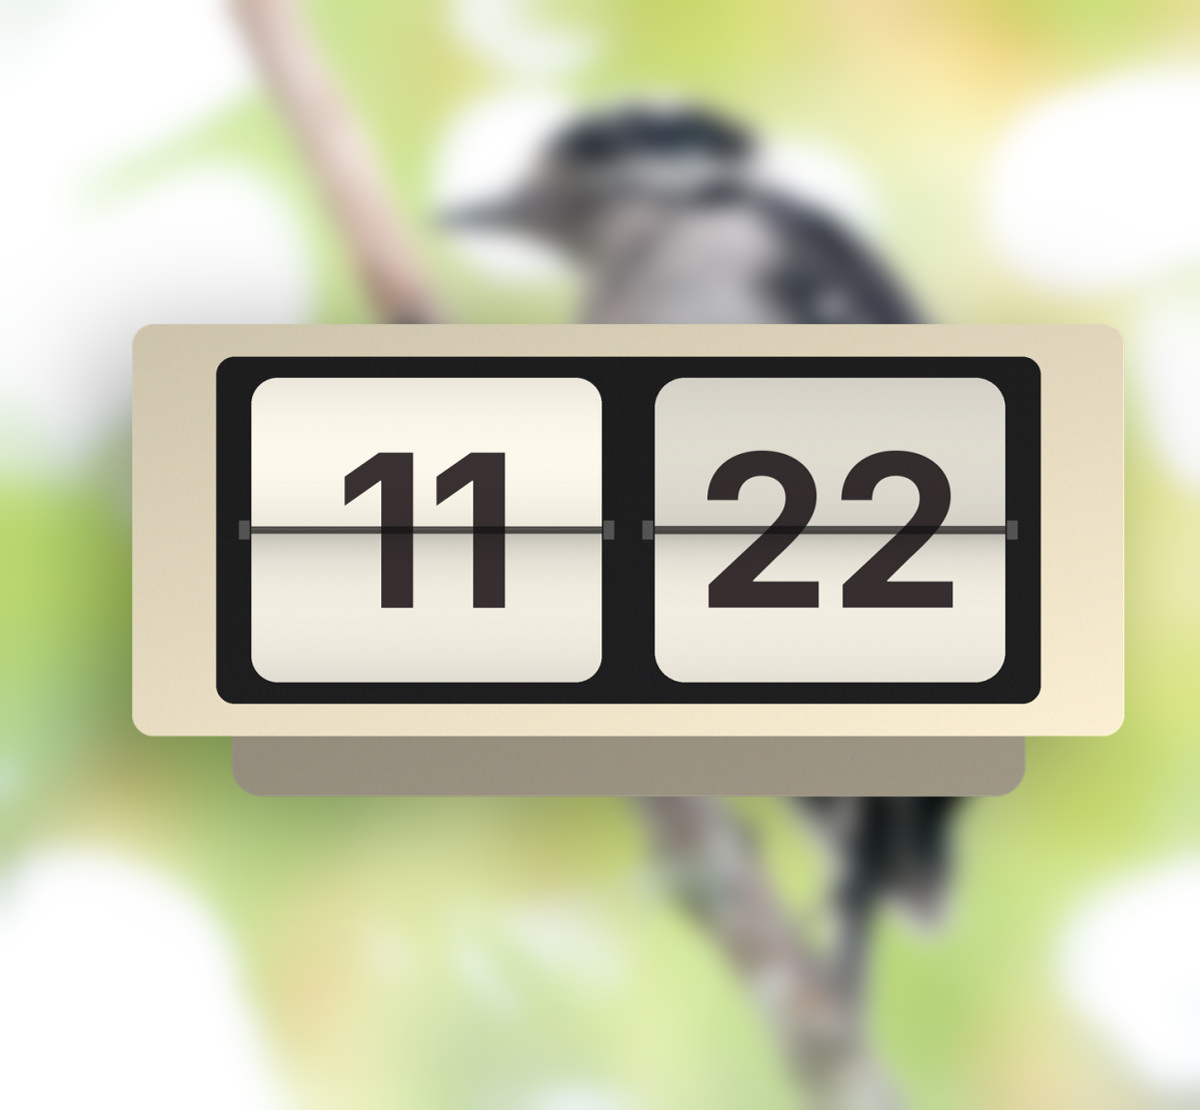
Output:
11 h 22 min
